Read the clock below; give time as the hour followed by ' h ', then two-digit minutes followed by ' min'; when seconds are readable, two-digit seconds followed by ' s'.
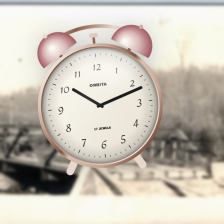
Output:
10 h 12 min
